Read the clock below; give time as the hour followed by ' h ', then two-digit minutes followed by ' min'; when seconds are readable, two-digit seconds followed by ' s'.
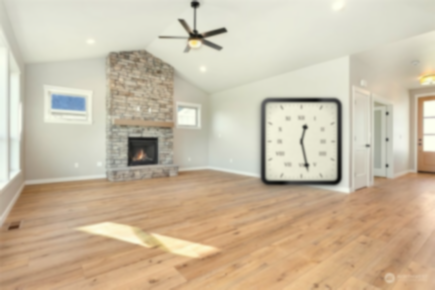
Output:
12 h 28 min
